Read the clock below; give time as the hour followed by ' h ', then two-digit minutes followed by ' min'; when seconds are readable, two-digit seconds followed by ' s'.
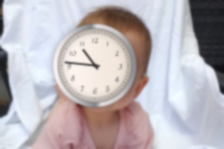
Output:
10 h 46 min
